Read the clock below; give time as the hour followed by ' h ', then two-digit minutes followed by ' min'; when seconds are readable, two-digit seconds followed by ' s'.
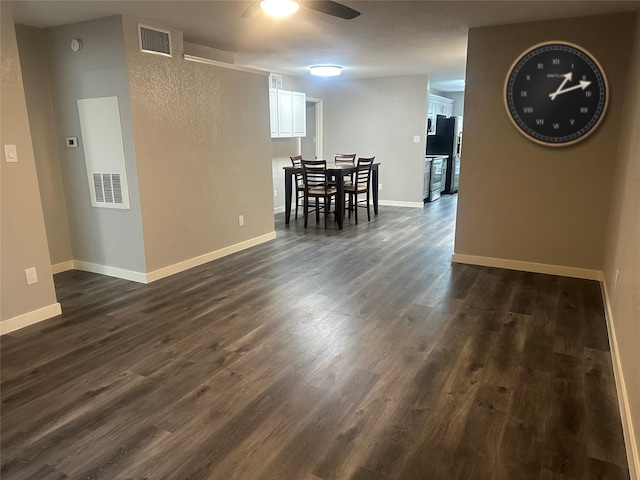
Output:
1 h 12 min
